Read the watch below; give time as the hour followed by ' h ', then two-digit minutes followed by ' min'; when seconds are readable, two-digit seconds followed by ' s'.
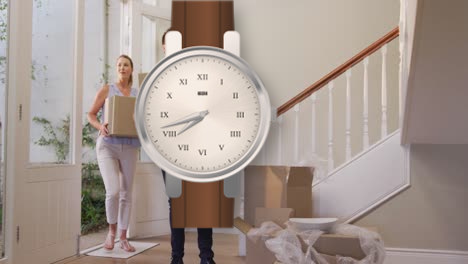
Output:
7 h 42 min
